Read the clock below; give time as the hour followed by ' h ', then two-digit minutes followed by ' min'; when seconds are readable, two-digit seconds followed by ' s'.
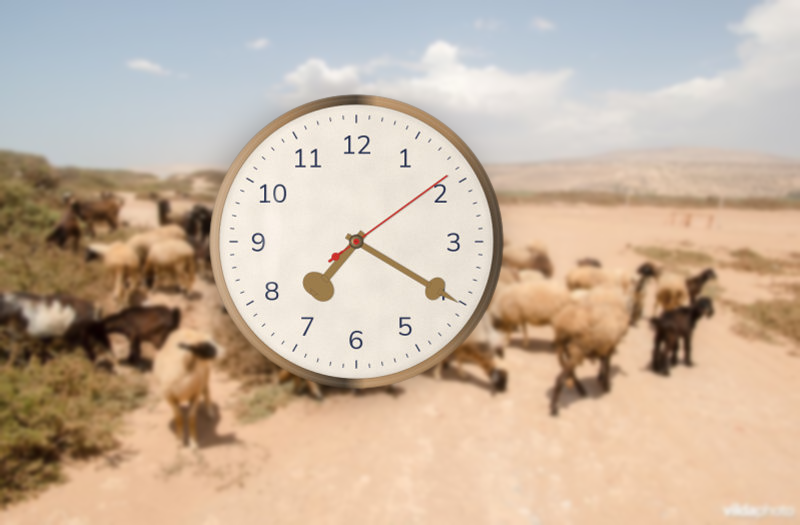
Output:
7 h 20 min 09 s
